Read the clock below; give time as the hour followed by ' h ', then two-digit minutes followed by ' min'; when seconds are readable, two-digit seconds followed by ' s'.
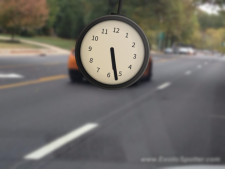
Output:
5 h 27 min
